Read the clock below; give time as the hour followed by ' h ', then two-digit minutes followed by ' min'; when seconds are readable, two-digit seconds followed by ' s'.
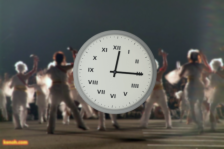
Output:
12 h 15 min
